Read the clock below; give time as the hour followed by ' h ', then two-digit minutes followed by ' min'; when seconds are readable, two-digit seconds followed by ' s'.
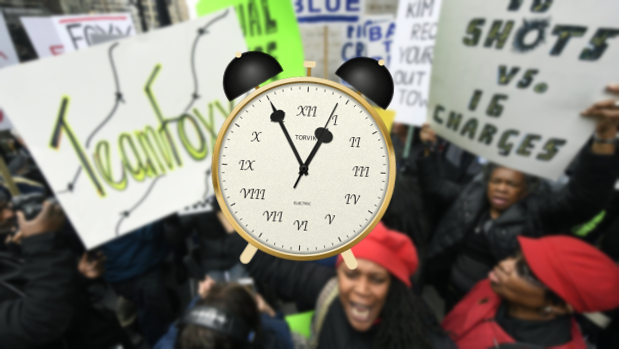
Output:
12 h 55 min 04 s
